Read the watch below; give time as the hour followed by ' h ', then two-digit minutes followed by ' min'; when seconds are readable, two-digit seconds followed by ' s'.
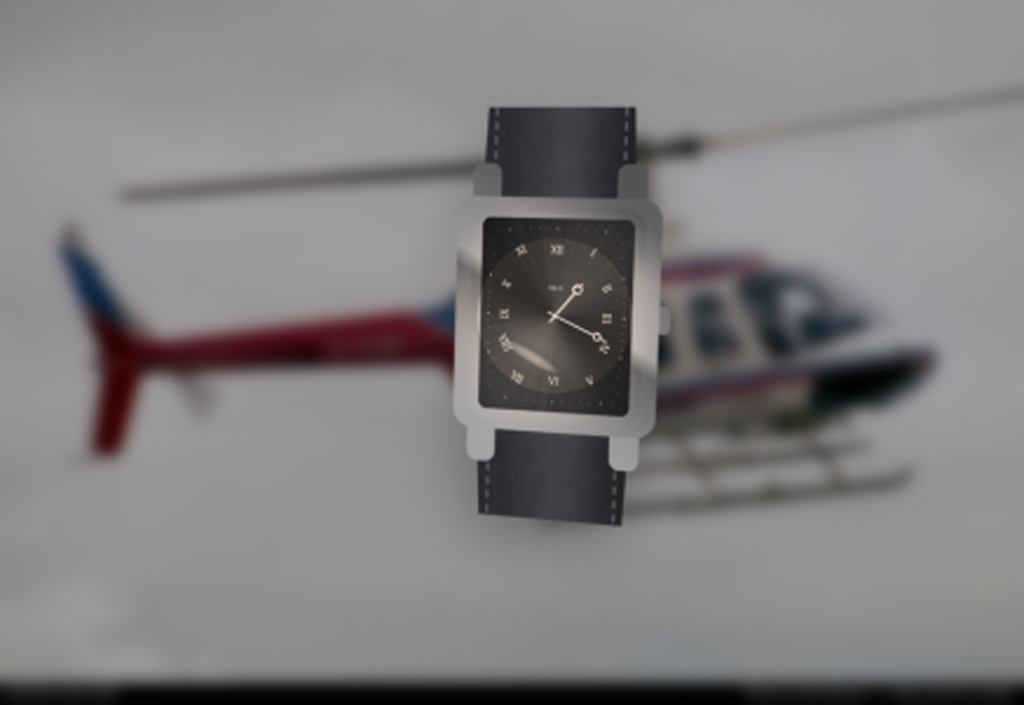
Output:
1 h 19 min
